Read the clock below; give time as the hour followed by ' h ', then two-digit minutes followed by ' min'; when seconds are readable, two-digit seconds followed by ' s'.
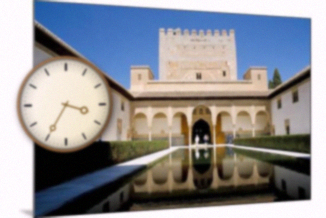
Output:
3 h 35 min
